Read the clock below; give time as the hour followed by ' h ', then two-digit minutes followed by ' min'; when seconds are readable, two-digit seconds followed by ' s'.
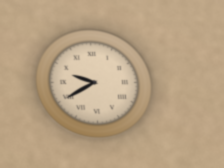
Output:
9 h 40 min
